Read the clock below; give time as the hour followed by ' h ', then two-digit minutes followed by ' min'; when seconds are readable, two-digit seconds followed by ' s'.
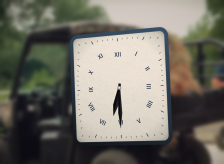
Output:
6 h 30 min
